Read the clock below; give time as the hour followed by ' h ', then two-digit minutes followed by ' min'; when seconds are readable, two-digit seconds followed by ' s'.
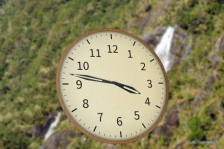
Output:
3 h 47 min
